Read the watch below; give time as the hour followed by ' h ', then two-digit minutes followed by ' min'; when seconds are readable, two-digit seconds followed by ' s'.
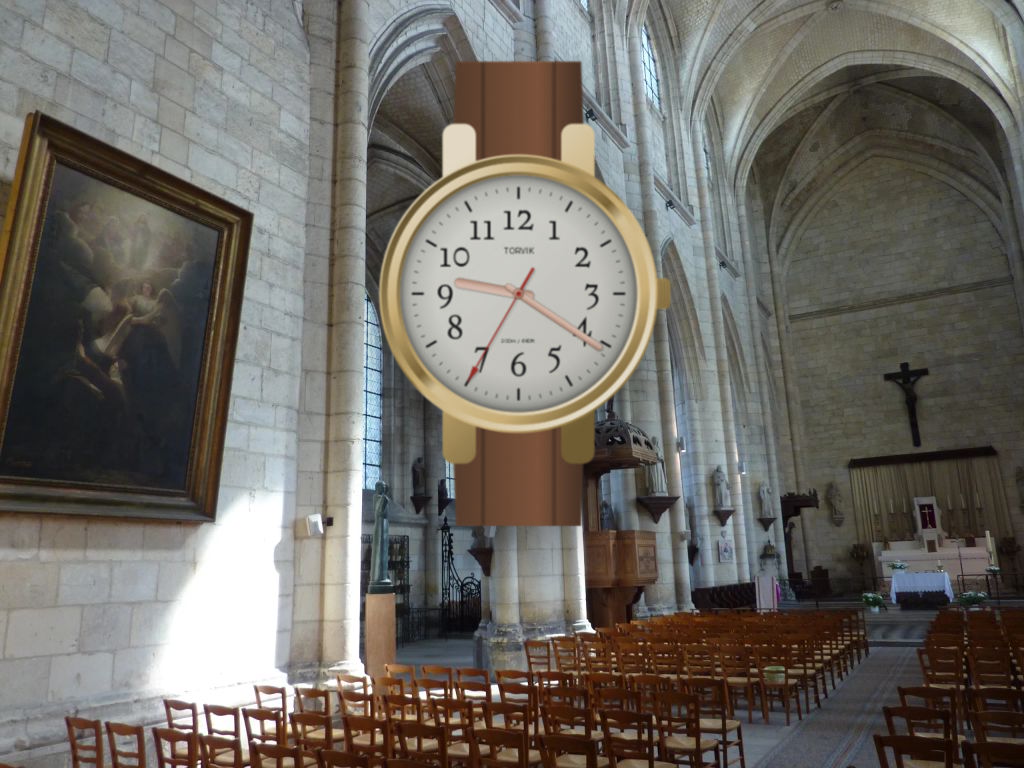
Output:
9 h 20 min 35 s
